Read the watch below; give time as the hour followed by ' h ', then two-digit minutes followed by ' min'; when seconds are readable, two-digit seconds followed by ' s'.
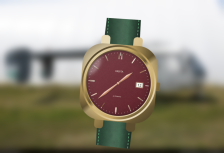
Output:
1 h 38 min
